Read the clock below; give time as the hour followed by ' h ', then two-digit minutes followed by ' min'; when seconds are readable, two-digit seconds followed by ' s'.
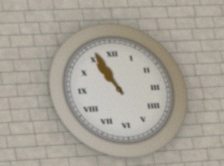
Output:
10 h 56 min
